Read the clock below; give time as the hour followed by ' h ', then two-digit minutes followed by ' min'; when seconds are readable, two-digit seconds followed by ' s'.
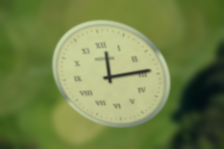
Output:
12 h 14 min
